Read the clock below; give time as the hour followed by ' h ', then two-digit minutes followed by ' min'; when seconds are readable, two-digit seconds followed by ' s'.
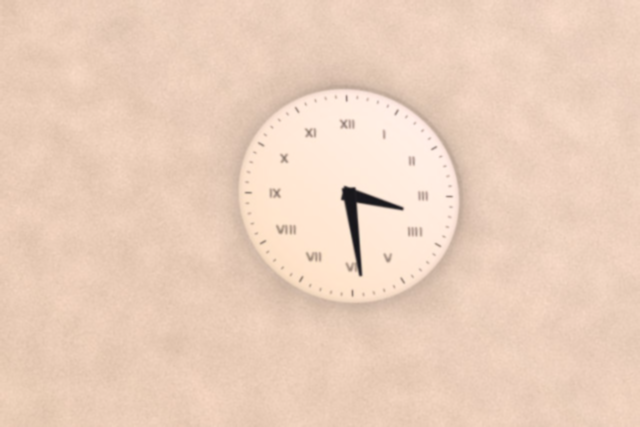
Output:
3 h 29 min
